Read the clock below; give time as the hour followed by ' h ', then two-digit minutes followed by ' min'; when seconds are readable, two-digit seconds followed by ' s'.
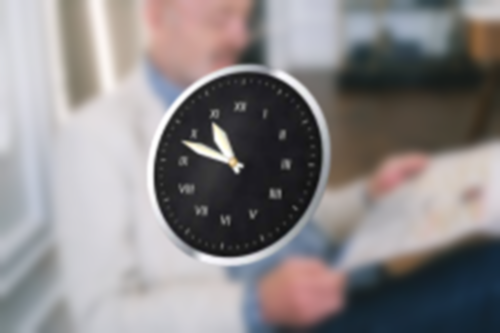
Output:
10 h 48 min
